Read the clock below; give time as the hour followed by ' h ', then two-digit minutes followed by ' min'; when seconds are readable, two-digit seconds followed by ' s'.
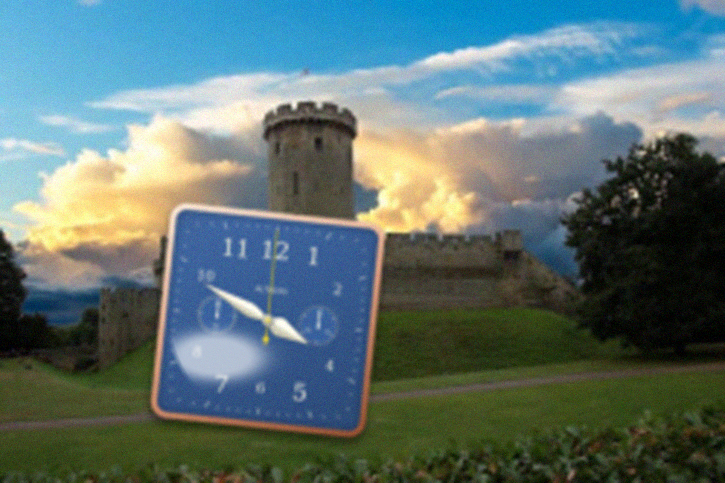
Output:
3 h 49 min
